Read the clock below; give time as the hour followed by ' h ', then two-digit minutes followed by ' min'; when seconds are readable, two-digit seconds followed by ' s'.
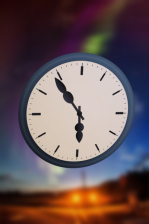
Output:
5 h 54 min
